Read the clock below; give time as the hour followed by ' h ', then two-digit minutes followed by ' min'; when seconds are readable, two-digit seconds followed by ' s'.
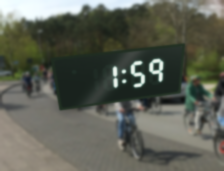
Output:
1 h 59 min
